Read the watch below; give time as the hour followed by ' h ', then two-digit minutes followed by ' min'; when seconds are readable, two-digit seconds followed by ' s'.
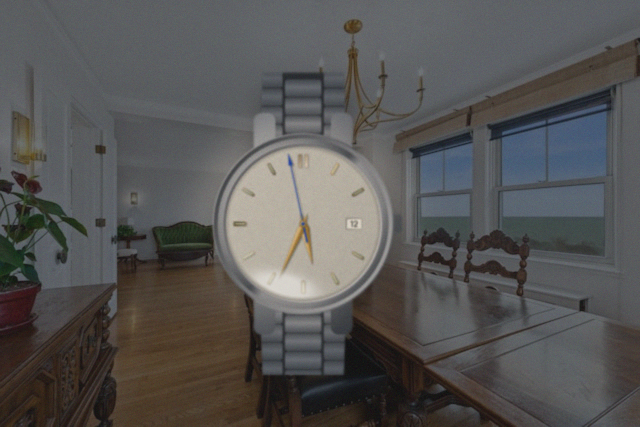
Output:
5 h 33 min 58 s
